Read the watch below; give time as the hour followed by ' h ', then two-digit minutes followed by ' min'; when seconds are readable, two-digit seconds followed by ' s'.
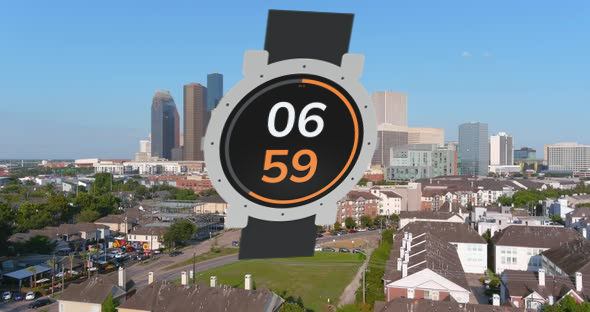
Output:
6 h 59 min
